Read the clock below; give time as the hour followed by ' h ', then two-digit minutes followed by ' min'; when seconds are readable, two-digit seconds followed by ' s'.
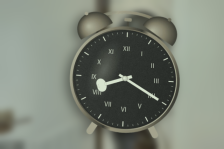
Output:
8 h 20 min
